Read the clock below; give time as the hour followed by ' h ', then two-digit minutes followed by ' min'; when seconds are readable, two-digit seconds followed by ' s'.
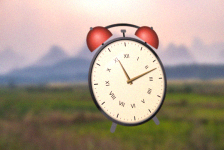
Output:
11 h 12 min
